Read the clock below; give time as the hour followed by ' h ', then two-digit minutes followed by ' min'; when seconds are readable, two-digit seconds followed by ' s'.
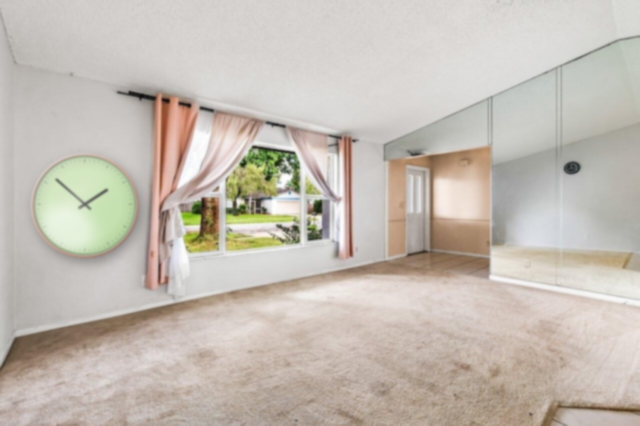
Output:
1 h 52 min
